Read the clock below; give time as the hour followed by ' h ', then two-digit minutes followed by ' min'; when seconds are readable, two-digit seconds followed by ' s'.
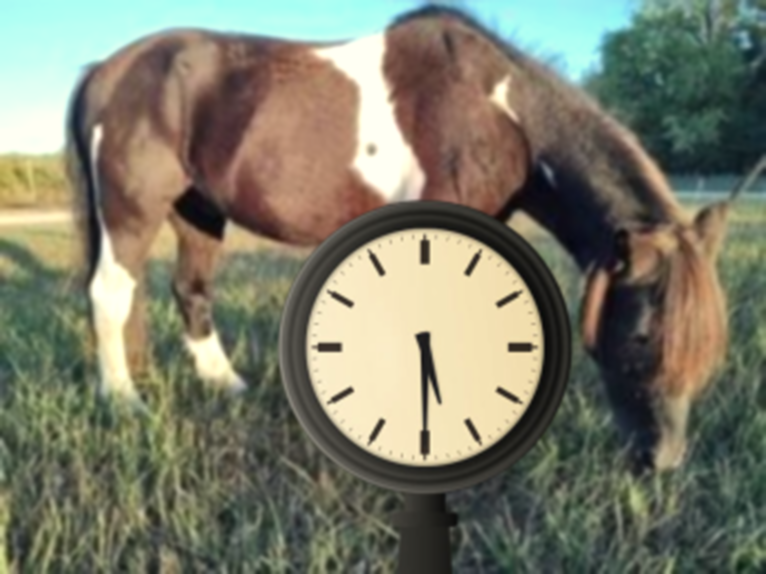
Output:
5 h 30 min
